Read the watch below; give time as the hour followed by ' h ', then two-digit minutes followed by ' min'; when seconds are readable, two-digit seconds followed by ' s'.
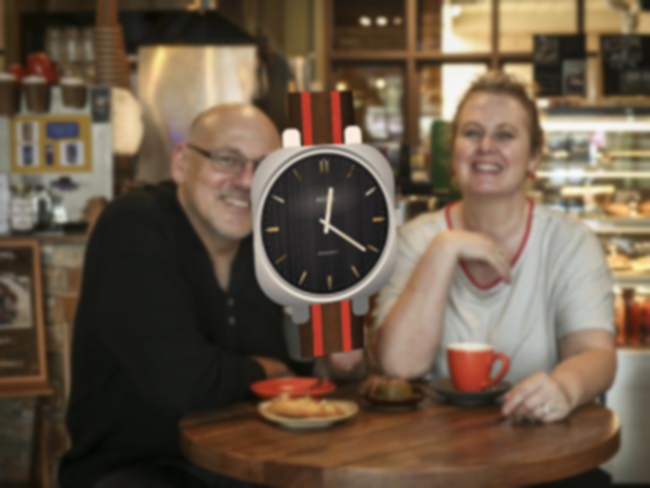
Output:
12 h 21 min
